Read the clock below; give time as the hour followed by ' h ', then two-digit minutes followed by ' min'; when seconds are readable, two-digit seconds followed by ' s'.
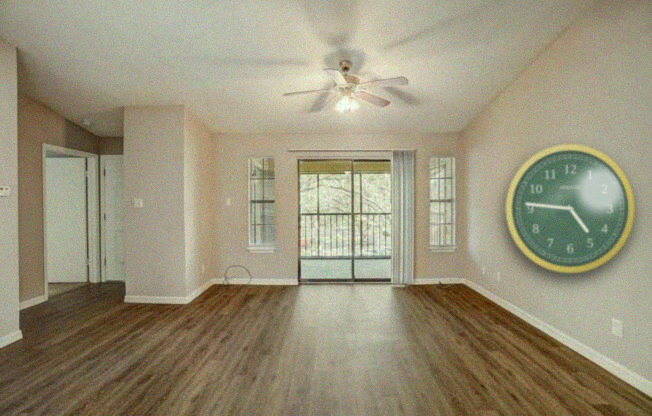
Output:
4 h 46 min
